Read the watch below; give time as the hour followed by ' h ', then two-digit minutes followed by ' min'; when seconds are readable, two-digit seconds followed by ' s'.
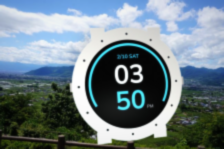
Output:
3 h 50 min
